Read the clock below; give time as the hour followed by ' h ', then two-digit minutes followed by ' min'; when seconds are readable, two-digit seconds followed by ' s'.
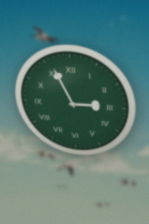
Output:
2 h 56 min
